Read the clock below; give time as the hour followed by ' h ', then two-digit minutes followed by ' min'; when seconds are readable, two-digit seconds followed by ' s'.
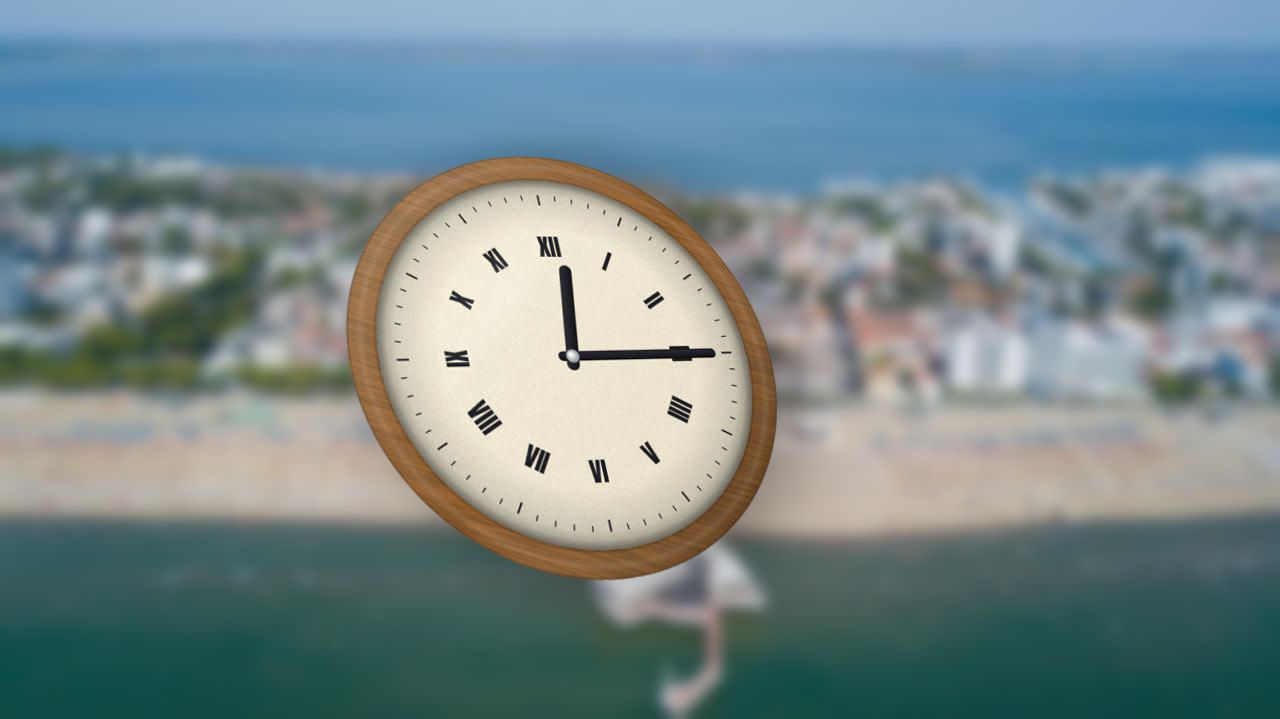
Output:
12 h 15 min
